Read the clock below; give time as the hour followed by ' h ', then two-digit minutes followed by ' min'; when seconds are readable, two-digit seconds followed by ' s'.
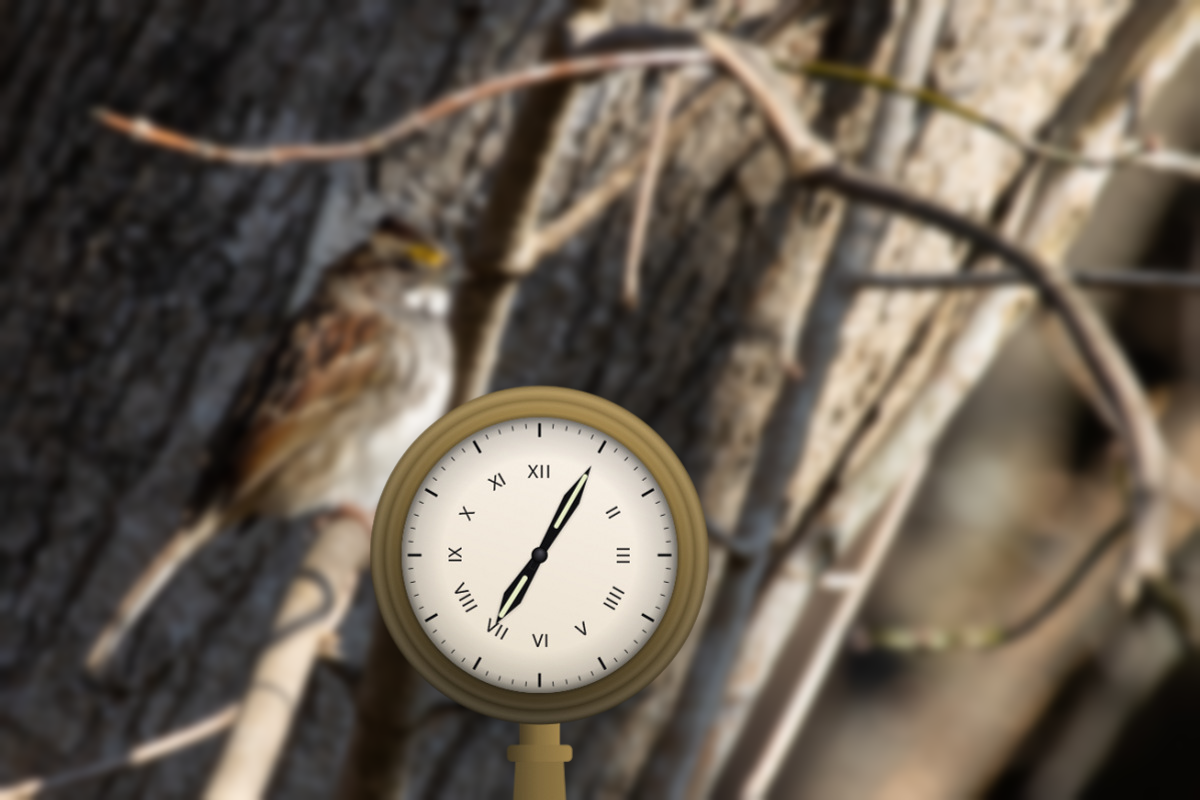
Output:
7 h 05 min
